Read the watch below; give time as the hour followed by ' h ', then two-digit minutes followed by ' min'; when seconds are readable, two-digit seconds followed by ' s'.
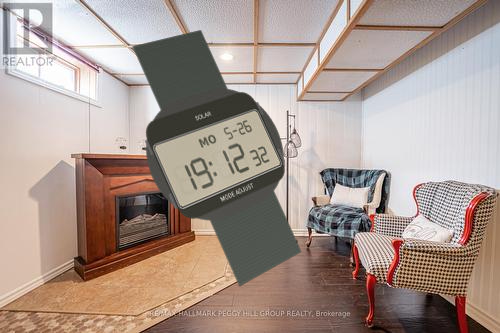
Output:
19 h 12 min 32 s
